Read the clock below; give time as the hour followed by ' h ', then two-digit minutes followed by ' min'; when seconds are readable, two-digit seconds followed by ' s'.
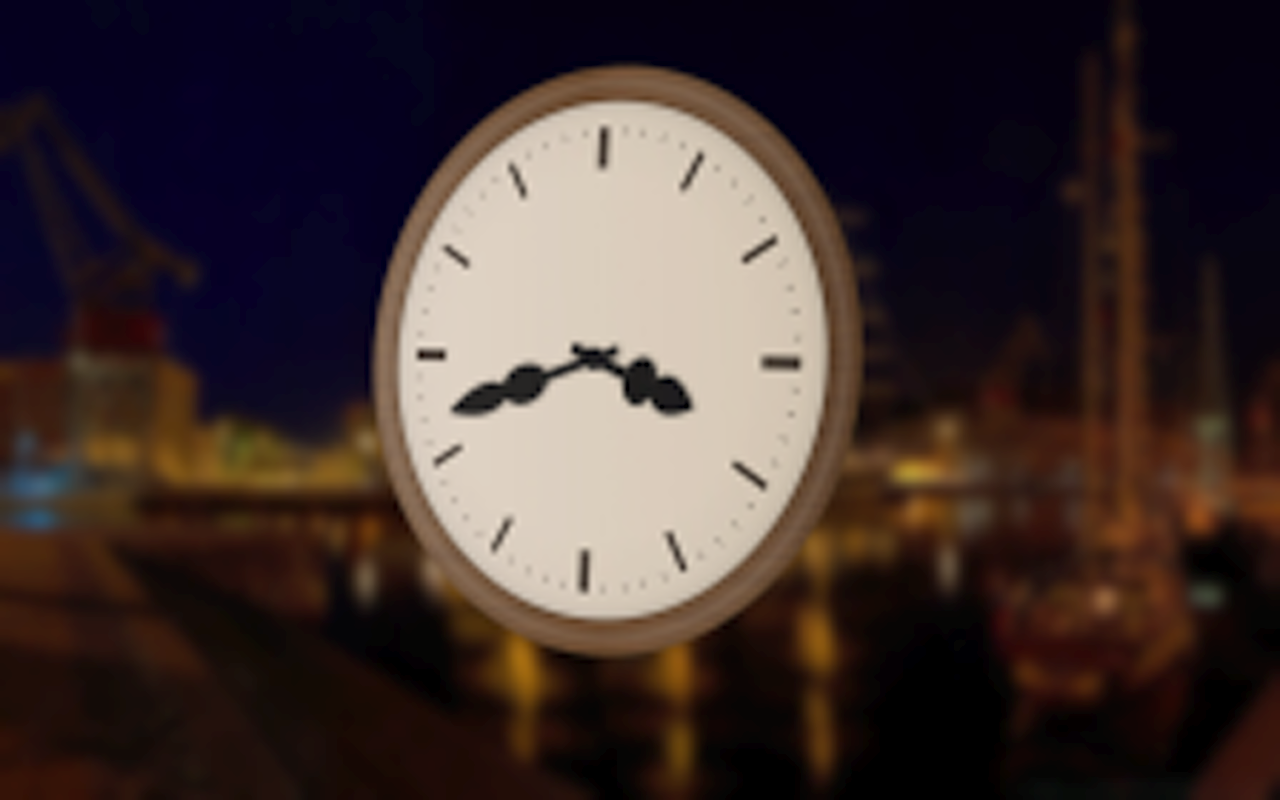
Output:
3 h 42 min
